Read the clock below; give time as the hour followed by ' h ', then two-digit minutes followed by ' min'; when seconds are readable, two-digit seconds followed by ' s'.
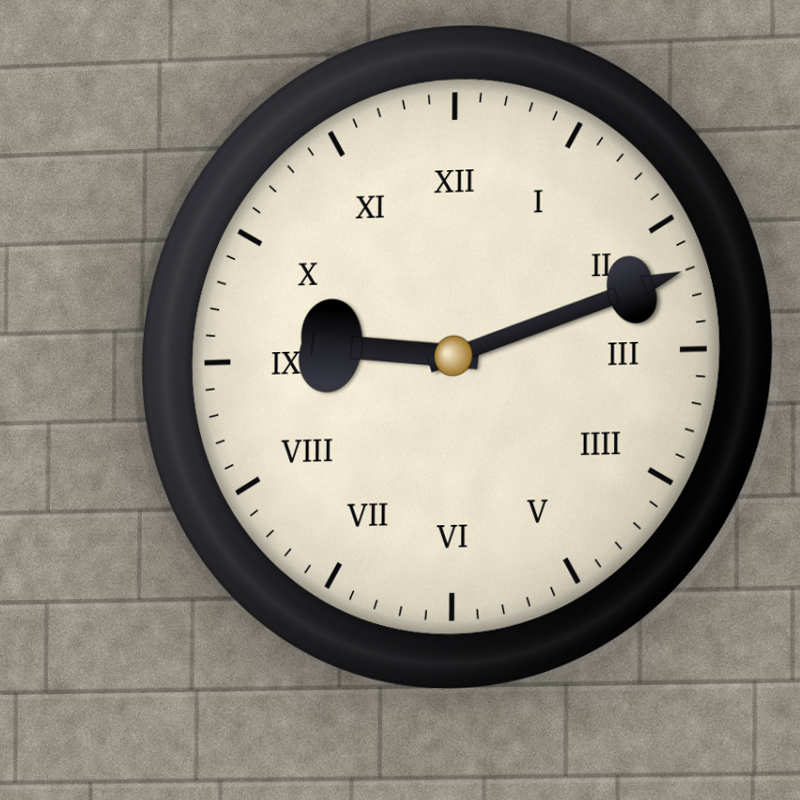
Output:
9 h 12 min
